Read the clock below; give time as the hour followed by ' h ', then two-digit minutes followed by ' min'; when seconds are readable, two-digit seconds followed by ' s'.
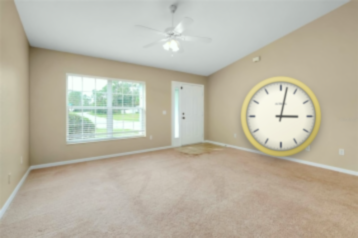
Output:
3 h 02 min
